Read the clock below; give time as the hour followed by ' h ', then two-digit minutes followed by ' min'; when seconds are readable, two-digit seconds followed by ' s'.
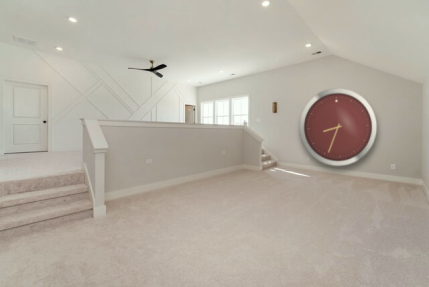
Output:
8 h 34 min
